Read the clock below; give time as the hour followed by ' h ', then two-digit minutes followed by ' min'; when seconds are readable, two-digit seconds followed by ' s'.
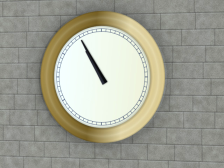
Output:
10 h 55 min
